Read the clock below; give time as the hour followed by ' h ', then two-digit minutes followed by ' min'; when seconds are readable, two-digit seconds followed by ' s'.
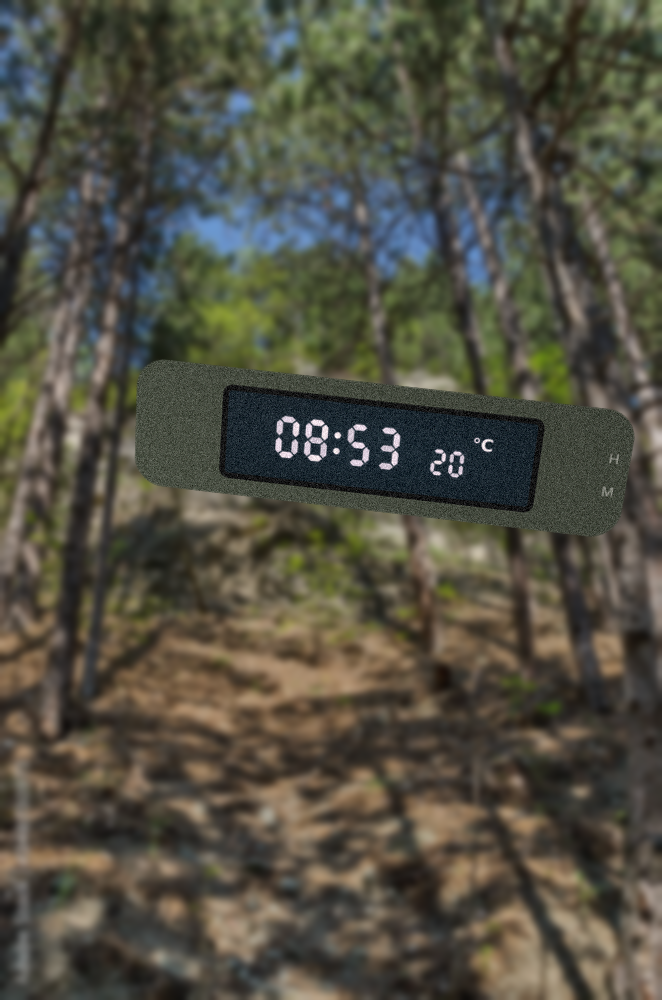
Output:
8 h 53 min
